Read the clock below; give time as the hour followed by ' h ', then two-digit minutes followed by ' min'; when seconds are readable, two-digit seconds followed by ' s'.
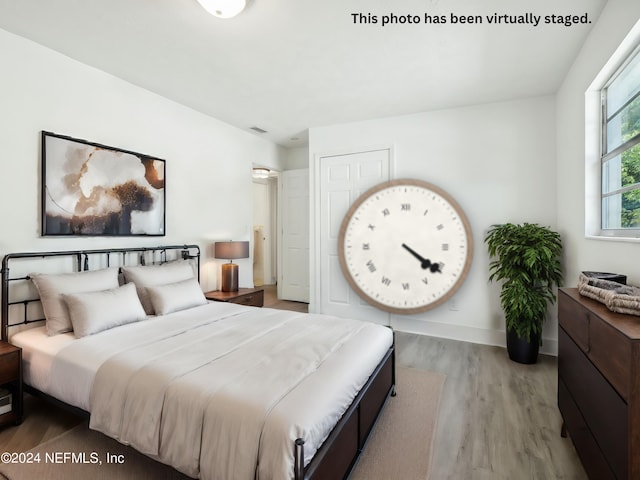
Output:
4 h 21 min
